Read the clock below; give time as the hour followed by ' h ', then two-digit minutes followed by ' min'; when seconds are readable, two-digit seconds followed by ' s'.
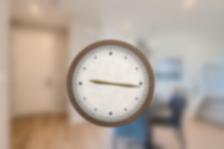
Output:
9 h 16 min
